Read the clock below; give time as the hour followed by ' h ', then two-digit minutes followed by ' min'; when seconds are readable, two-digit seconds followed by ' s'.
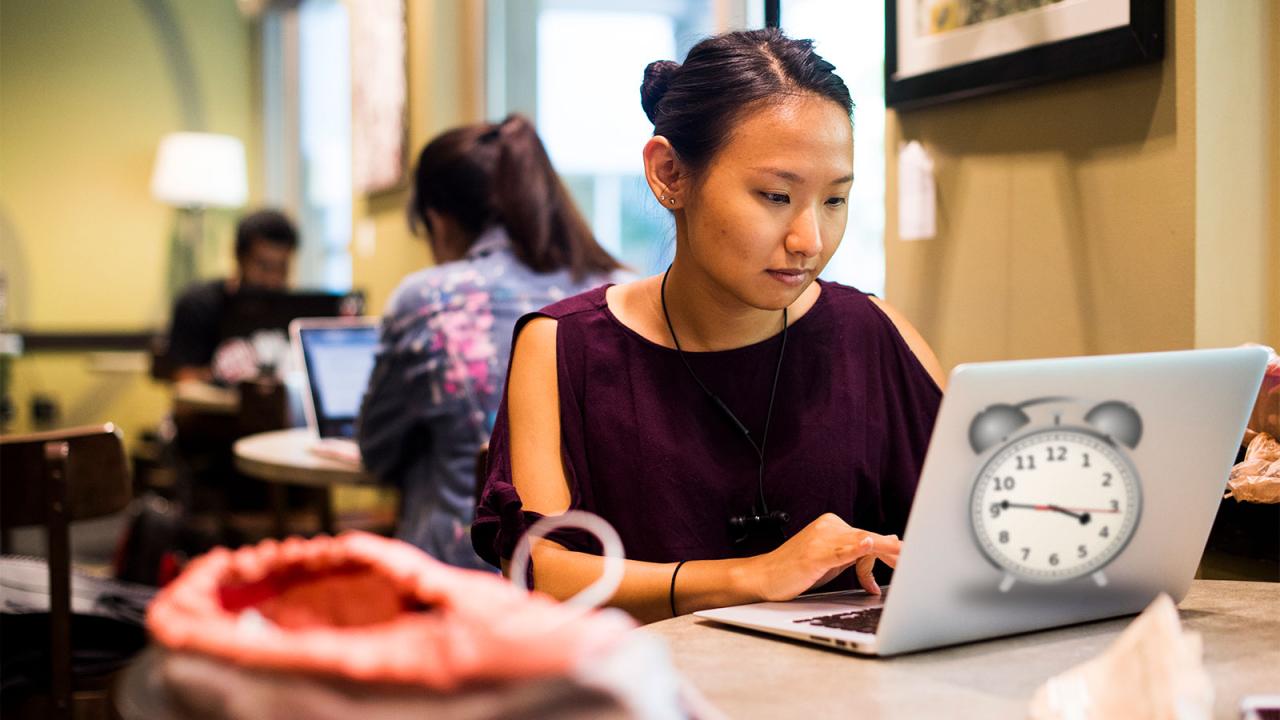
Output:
3 h 46 min 16 s
